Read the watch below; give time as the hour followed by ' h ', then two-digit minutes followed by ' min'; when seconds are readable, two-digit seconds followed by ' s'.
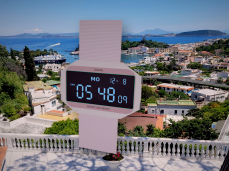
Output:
5 h 48 min 09 s
